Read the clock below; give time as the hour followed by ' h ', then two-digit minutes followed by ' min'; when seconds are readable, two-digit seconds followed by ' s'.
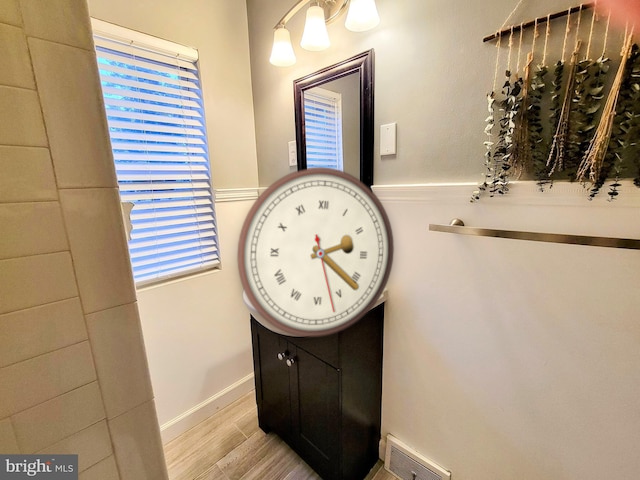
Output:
2 h 21 min 27 s
